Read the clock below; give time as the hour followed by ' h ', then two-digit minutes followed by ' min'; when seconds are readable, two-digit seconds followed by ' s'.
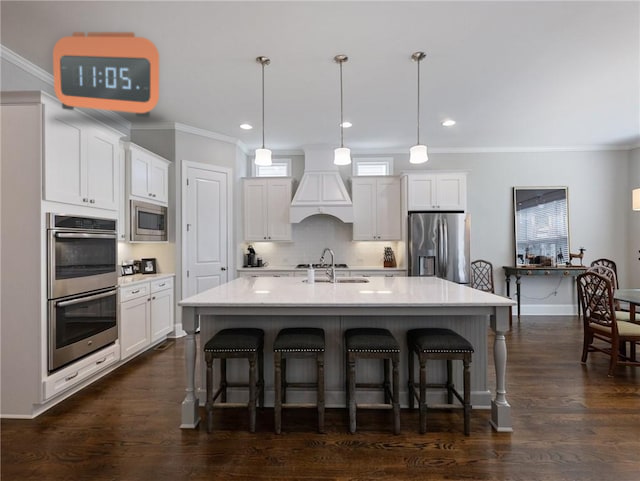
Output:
11 h 05 min
